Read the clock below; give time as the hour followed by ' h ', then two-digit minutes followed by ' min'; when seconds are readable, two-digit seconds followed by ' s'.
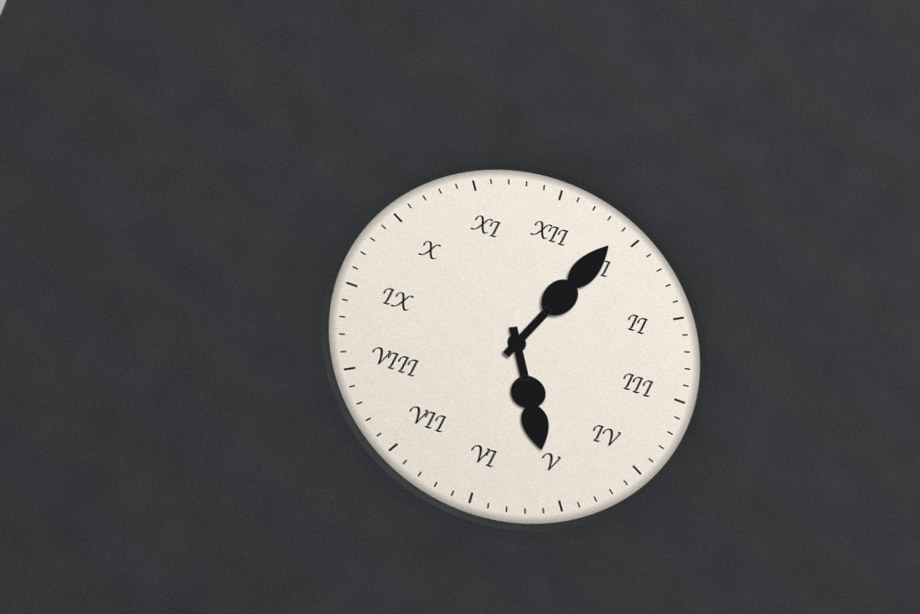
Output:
5 h 04 min
